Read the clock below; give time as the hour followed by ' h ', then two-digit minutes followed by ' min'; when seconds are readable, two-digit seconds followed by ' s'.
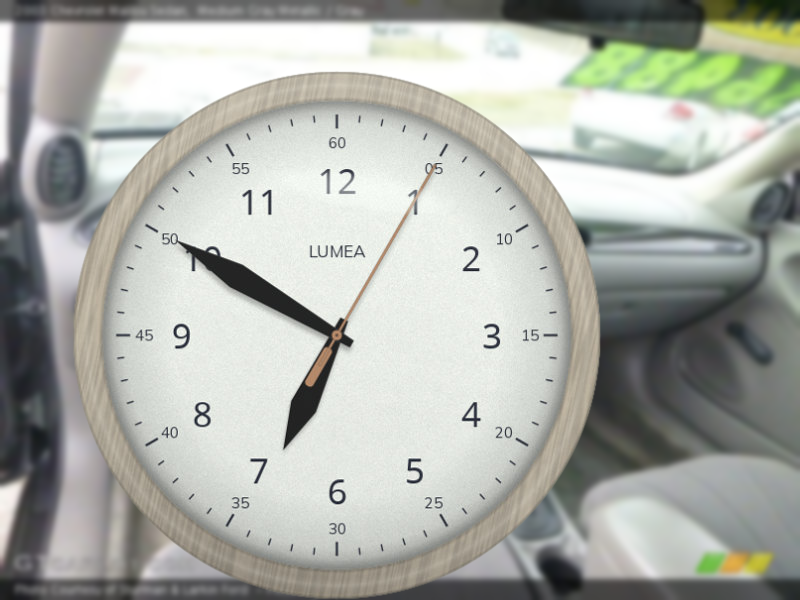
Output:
6 h 50 min 05 s
